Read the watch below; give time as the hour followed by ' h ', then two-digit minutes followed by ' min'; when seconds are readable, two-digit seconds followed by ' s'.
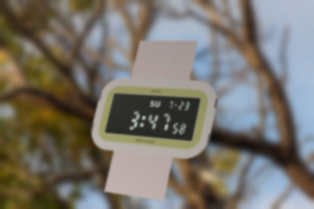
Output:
3 h 47 min
